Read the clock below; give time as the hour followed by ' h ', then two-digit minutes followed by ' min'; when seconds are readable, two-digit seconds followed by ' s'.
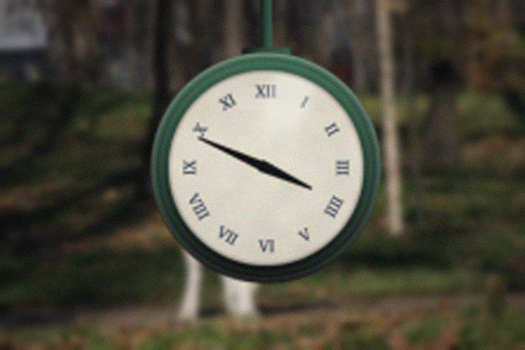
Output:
3 h 49 min
